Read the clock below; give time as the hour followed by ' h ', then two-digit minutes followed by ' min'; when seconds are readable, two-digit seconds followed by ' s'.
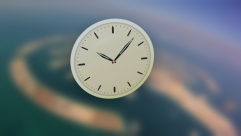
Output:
10 h 07 min
